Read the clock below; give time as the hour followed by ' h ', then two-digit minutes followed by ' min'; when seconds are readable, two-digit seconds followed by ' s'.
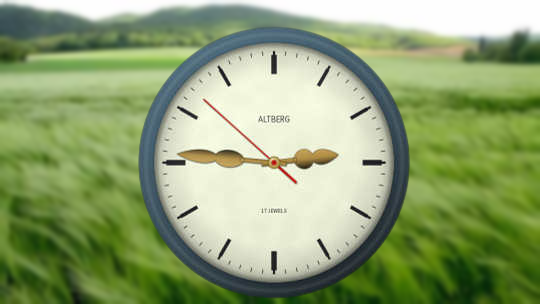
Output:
2 h 45 min 52 s
